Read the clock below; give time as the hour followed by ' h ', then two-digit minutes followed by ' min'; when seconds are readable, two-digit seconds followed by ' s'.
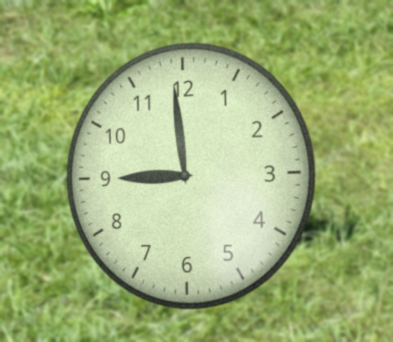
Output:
8 h 59 min
